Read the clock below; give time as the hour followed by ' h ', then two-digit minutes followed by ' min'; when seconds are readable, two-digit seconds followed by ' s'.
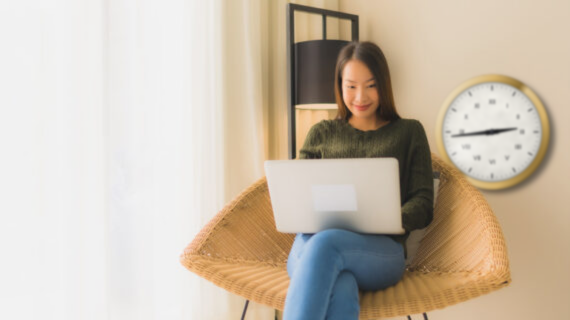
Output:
2 h 44 min
